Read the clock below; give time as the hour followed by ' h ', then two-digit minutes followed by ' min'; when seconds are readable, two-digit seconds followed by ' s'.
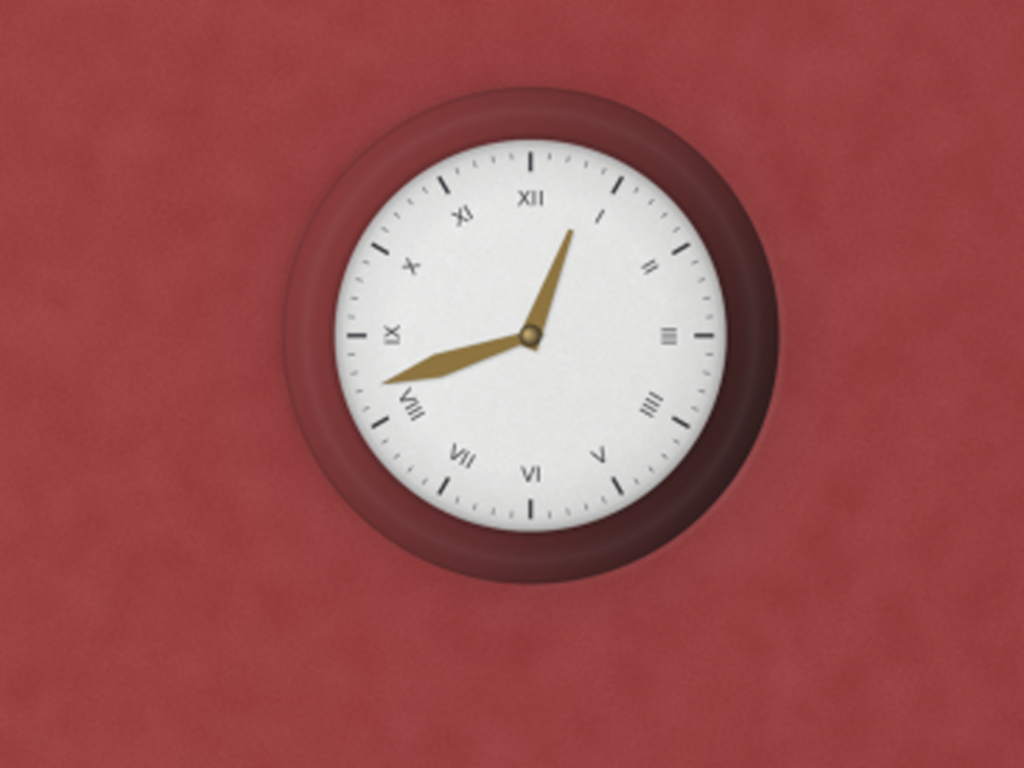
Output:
12 h 42 min
